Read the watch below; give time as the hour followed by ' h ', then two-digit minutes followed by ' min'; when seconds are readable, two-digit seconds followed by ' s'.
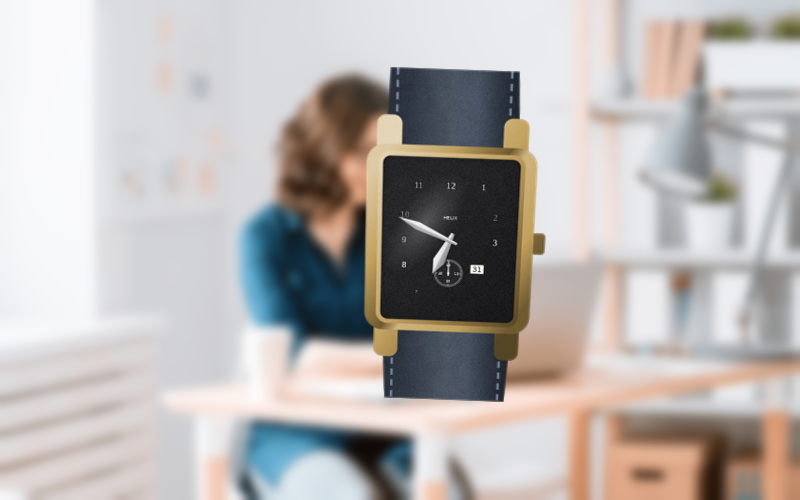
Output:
6 h 49 min
